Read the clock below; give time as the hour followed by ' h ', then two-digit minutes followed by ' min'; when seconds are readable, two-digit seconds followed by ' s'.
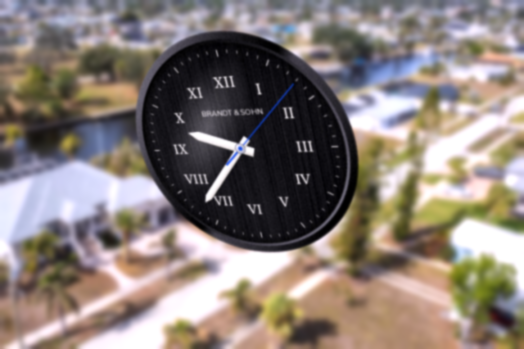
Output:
9 h 37 min 08 s
